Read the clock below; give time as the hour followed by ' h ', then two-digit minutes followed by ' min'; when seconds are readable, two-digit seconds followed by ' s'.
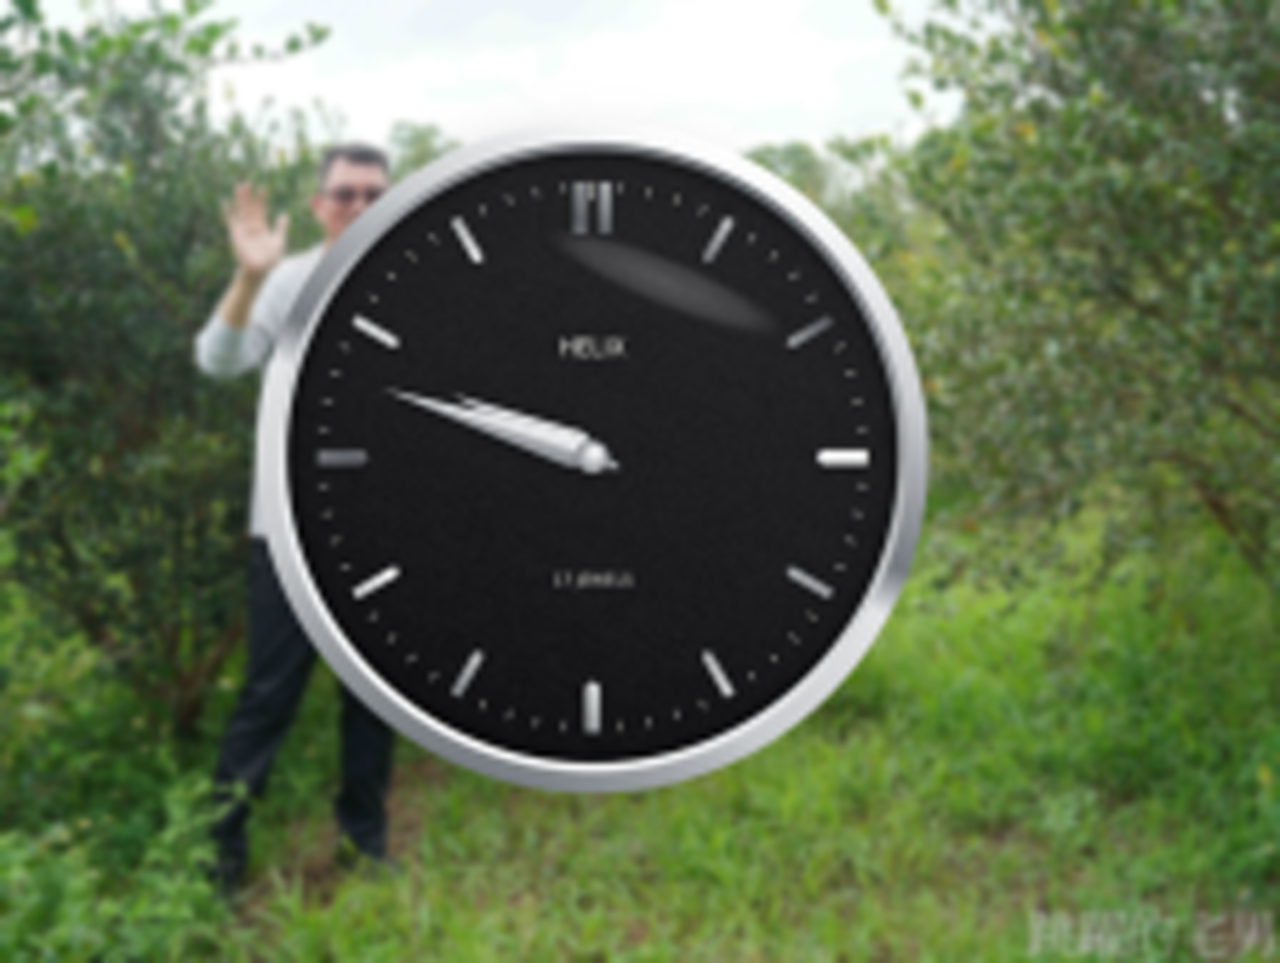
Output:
9 h 48 min
